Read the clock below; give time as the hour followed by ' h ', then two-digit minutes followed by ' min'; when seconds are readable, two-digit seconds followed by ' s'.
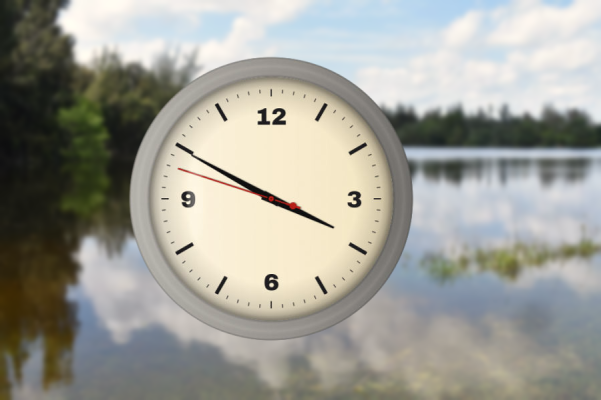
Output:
3 h 49 min 48 s
